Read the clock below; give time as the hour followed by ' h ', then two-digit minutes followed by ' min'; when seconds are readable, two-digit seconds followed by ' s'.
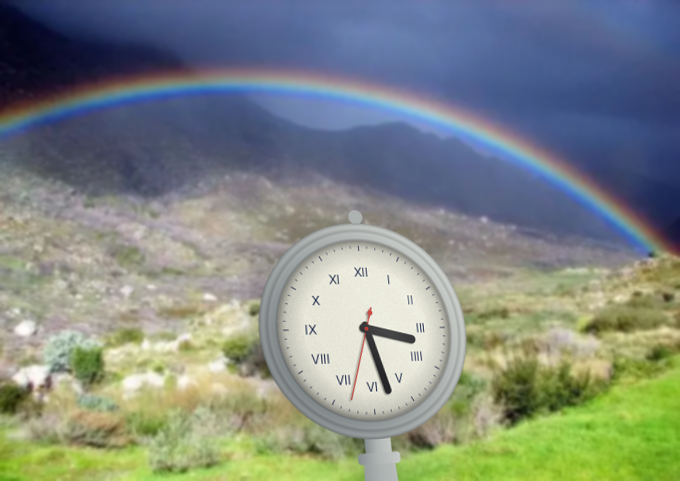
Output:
3 h 27 min 33 s
